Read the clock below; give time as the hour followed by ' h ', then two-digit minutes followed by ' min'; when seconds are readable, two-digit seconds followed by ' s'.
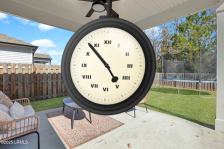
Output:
4 h 53 min
